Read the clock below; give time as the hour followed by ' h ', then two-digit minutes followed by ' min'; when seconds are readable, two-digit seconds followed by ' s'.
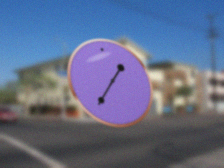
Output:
1 h 38 min
